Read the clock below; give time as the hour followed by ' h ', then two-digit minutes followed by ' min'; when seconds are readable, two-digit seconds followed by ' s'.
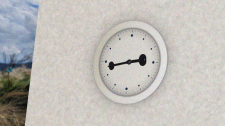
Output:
2 h 43 min
